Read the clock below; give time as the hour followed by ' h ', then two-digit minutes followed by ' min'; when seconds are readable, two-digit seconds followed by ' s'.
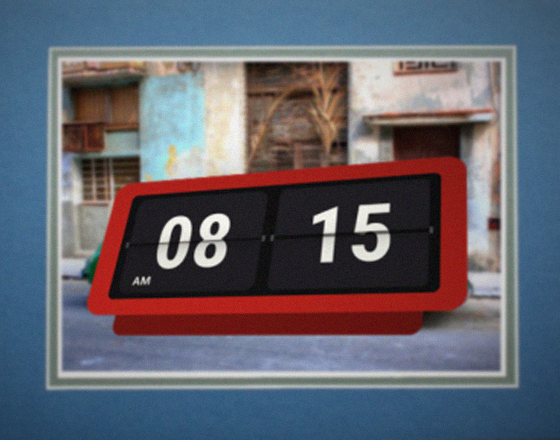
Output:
8 h 15 min
